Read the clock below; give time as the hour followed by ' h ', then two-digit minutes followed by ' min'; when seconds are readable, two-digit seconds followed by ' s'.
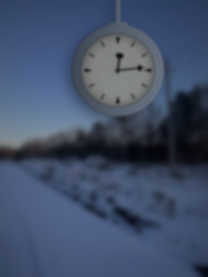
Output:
12 h 14 min
